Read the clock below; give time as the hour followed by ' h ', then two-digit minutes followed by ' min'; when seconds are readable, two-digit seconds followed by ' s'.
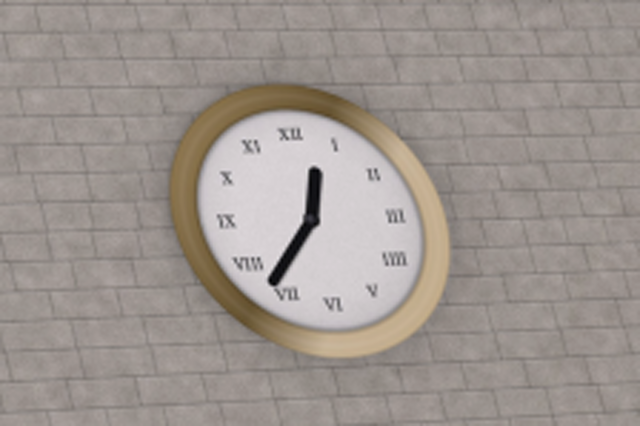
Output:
12 h 37 min
